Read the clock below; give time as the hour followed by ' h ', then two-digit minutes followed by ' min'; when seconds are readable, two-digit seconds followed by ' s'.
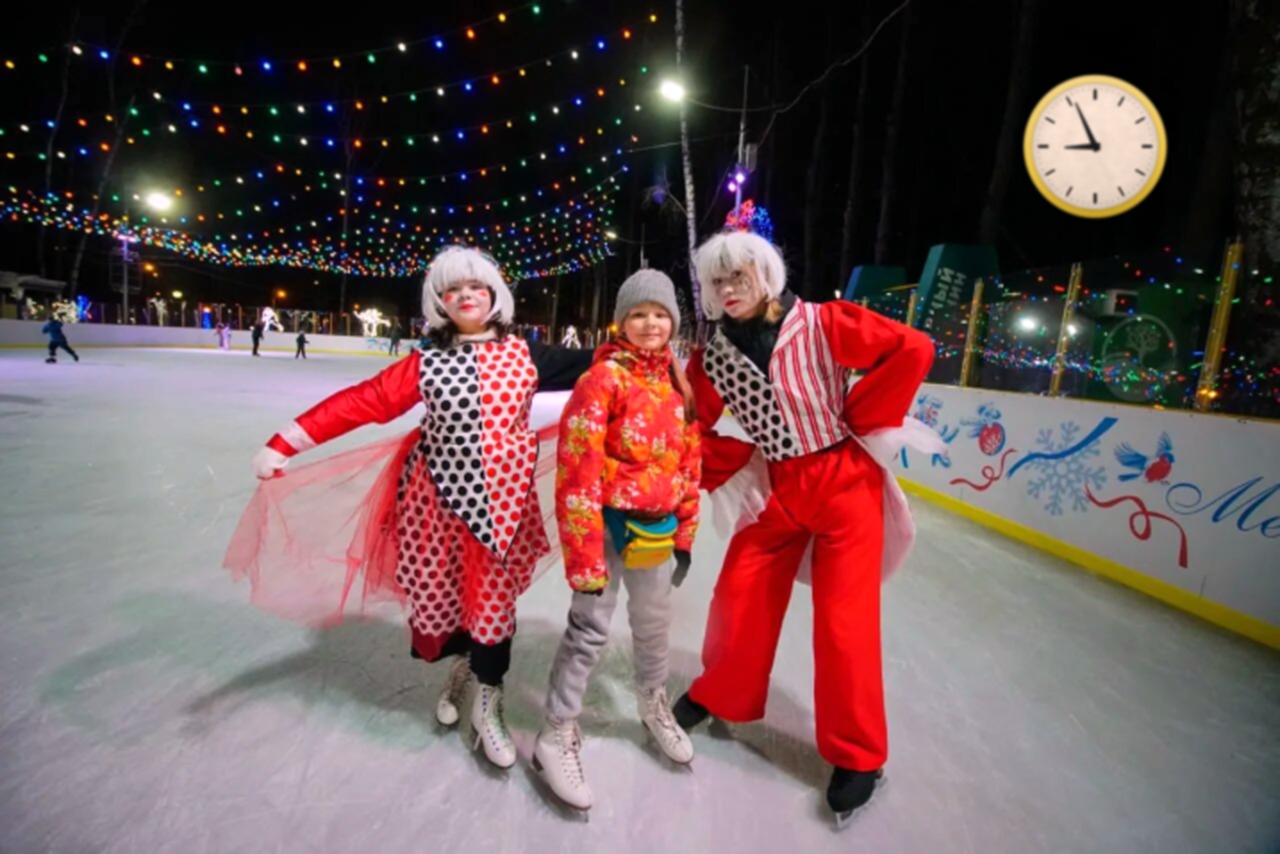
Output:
8 h 56 min
